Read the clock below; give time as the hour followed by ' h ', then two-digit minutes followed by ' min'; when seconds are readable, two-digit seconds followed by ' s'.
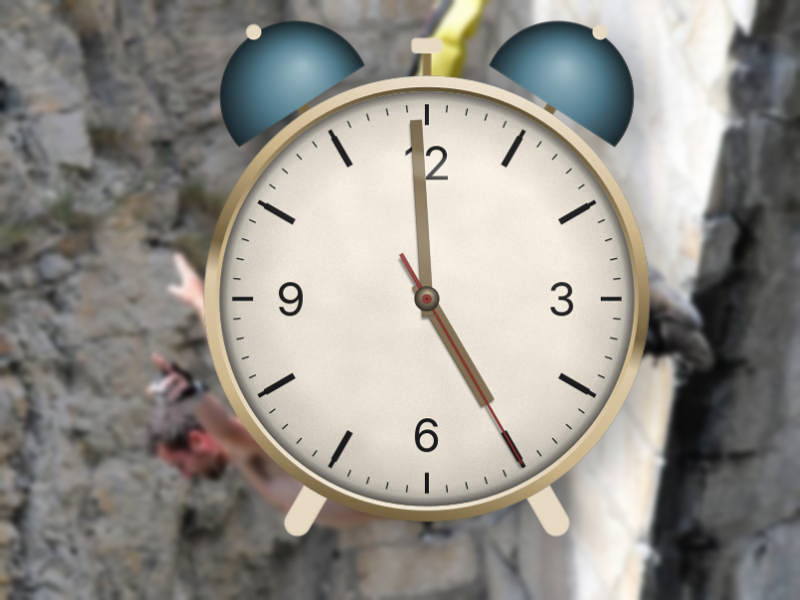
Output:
4 h 59 min 25 s
